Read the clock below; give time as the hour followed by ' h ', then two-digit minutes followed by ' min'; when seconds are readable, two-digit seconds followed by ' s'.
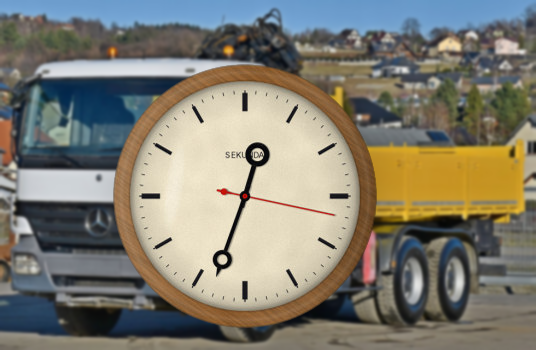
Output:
12 h 33 min 17 s
